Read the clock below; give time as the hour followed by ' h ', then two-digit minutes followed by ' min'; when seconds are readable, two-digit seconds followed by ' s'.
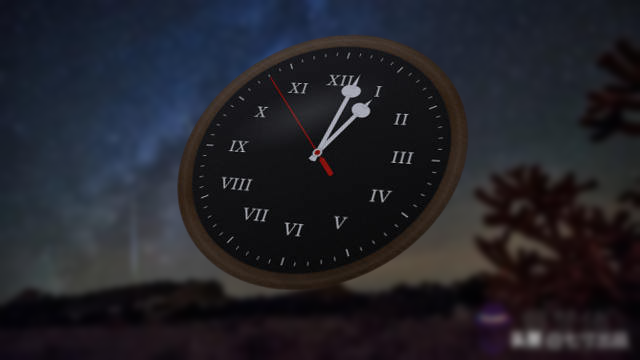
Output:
1 h 01 min 53 s
